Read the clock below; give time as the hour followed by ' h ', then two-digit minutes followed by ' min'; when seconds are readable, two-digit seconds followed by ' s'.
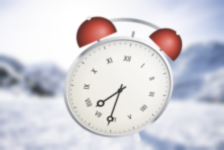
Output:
7 h 31 min
